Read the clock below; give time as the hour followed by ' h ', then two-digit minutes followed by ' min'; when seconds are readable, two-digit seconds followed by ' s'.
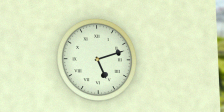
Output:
5 h 12 min
